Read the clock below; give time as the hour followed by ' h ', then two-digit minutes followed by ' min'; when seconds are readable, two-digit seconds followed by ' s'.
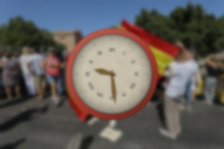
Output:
9 h 29 min
